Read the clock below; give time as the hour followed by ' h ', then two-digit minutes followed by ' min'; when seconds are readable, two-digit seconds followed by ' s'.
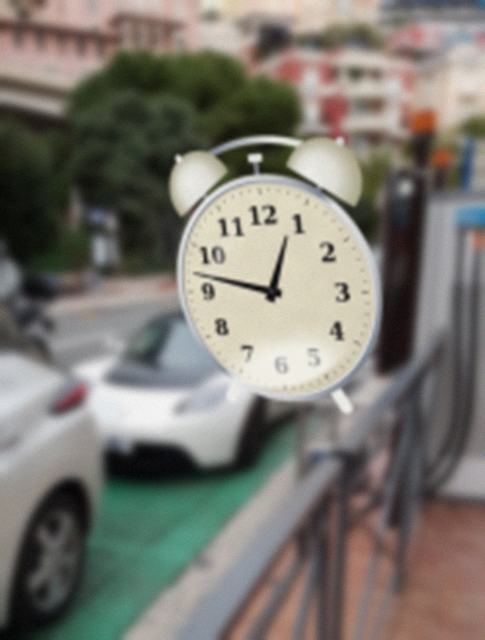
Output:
12 h 47 min
